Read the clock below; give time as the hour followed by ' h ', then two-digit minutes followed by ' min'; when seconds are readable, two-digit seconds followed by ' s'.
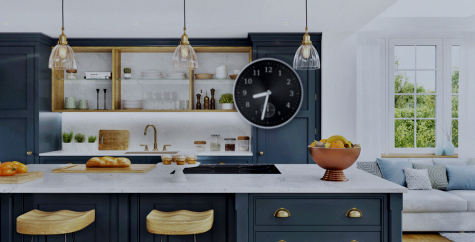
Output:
8 h 32 min
